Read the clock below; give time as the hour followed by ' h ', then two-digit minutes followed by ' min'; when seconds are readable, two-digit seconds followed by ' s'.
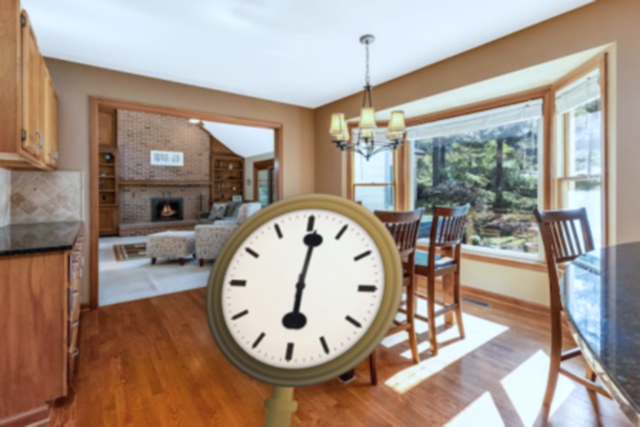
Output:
6 h 01 min
